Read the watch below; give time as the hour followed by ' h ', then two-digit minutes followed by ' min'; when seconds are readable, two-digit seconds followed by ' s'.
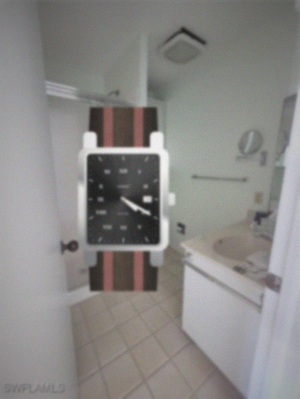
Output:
4 h 20 min
